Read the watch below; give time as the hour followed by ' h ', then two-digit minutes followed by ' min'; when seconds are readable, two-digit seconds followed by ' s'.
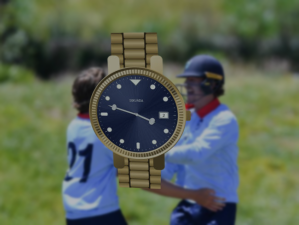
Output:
3 h 48 min
